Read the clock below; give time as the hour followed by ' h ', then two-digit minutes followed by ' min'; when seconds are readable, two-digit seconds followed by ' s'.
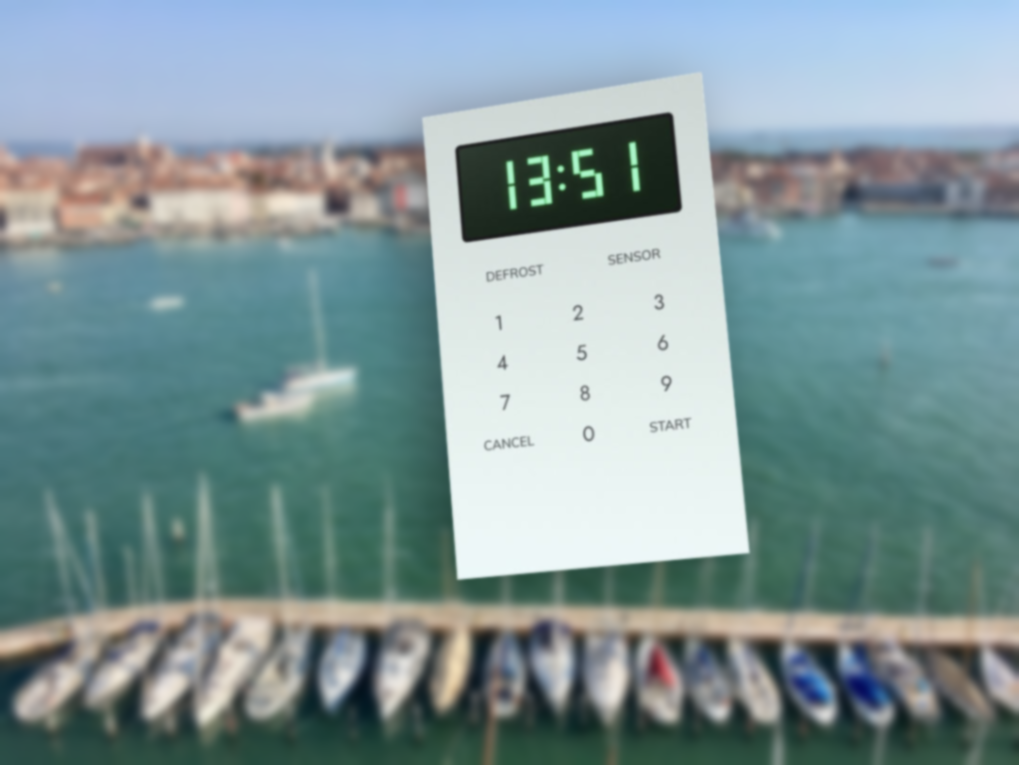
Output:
13 h 51 min
